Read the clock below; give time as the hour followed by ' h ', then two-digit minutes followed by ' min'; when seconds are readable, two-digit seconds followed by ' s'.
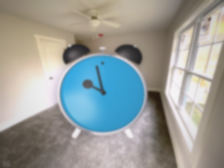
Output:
9 h 58 min
